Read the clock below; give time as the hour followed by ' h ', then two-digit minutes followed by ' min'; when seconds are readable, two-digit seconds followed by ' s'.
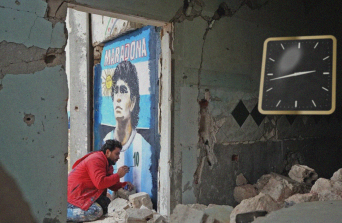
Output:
2 h 43 min
